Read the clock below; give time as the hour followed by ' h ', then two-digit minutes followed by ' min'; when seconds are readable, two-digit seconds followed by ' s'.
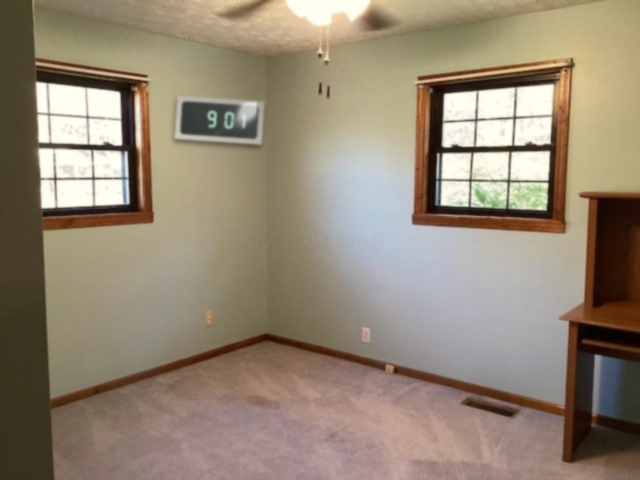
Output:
9 h 01 min
